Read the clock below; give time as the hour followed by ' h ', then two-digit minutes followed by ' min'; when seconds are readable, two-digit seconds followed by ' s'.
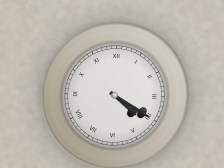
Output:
4 h 20 min
